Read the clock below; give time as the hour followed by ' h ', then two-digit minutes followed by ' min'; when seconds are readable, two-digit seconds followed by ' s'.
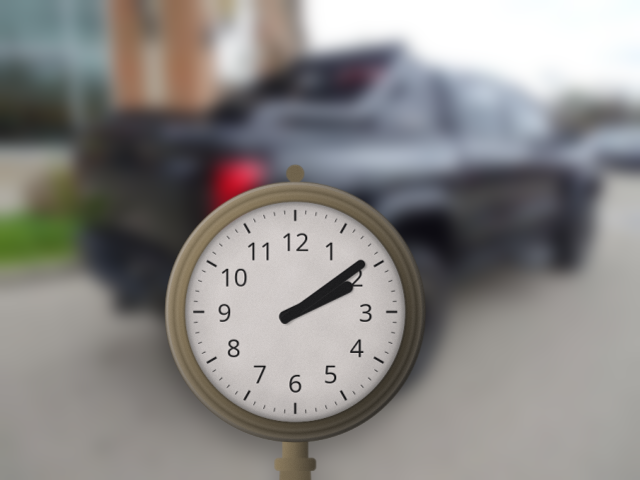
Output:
2 h 09 min
